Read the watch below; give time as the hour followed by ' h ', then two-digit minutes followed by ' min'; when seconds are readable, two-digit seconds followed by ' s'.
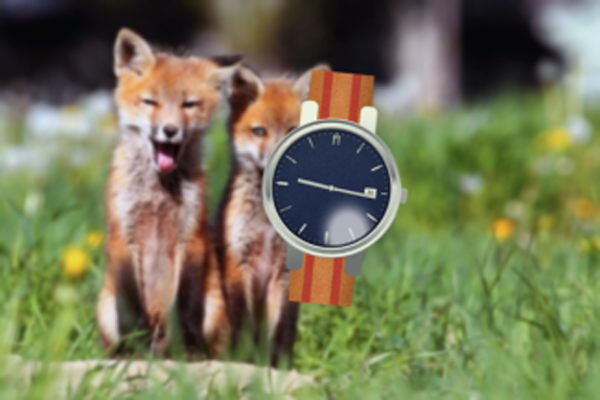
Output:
9 h 16 min
